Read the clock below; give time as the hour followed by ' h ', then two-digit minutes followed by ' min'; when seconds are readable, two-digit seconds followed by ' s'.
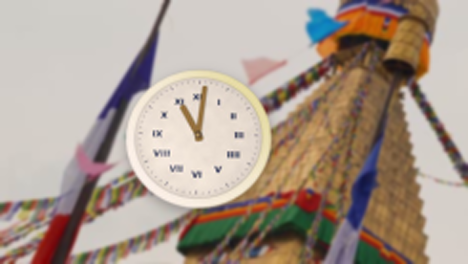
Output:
11 h 01 min
